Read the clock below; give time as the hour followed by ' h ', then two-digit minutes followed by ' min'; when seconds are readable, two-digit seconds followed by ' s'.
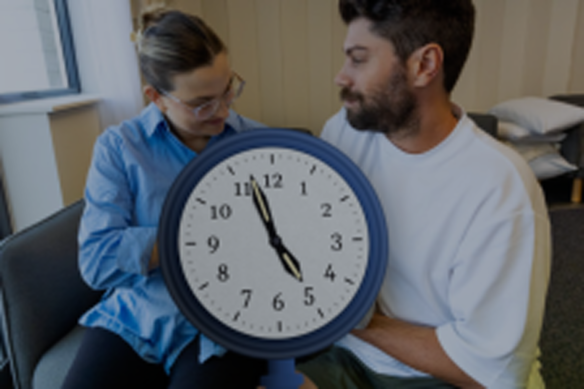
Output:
4 h 57 min
